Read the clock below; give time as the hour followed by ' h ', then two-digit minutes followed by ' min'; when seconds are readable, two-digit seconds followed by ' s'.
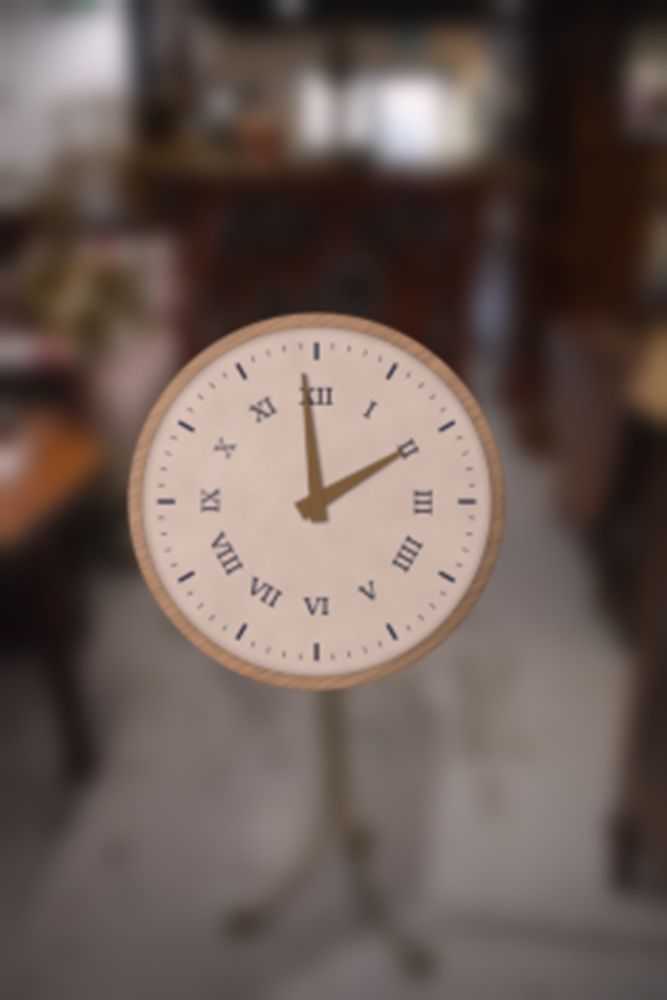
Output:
1 h 59 min
